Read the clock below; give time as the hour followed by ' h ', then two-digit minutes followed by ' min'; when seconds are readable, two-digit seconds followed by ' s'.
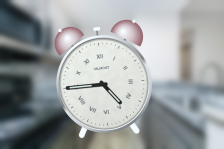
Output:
4 h 45 min
